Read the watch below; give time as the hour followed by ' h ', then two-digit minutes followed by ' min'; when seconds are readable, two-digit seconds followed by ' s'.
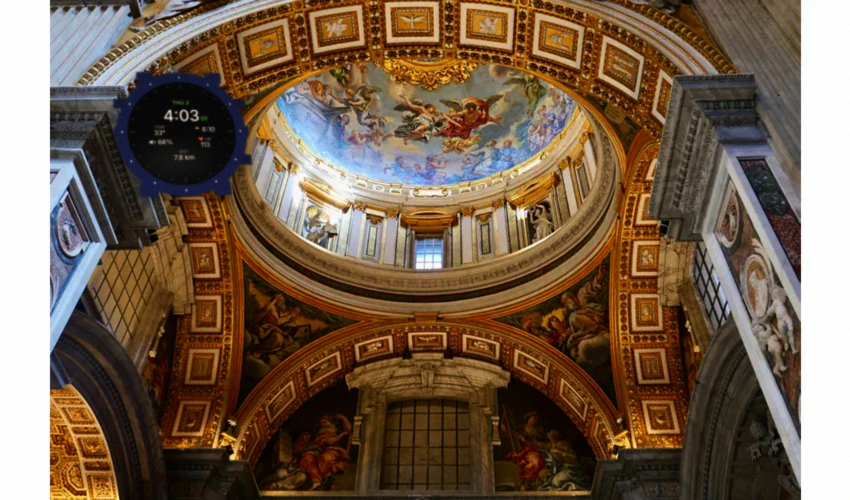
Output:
4 h 03 min
